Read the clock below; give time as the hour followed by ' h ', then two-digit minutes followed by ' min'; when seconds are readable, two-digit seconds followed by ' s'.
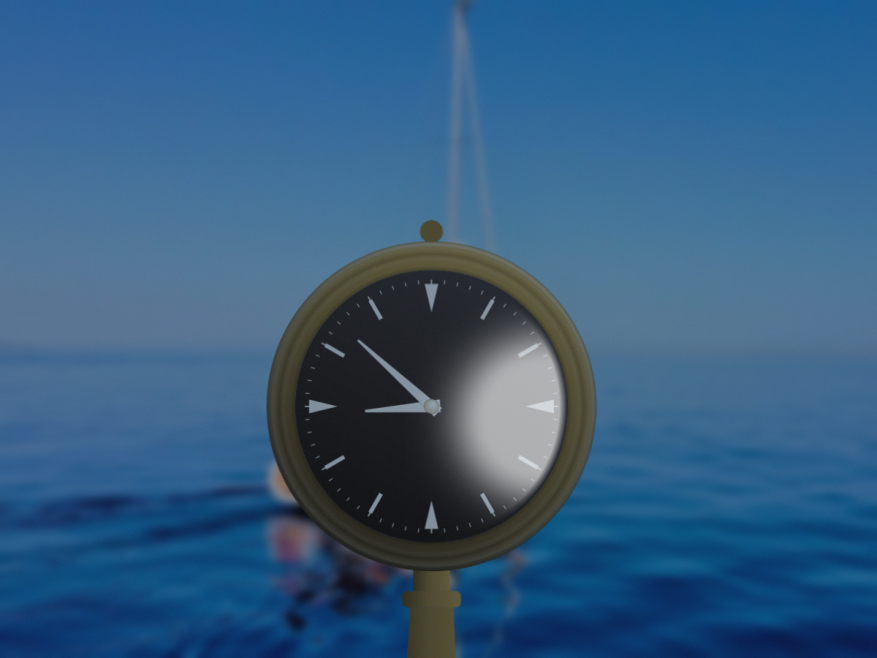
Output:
8 h 52 min
